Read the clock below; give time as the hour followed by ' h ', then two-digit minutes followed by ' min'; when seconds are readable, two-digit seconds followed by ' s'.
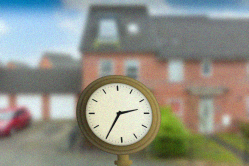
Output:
2 h 35 min
